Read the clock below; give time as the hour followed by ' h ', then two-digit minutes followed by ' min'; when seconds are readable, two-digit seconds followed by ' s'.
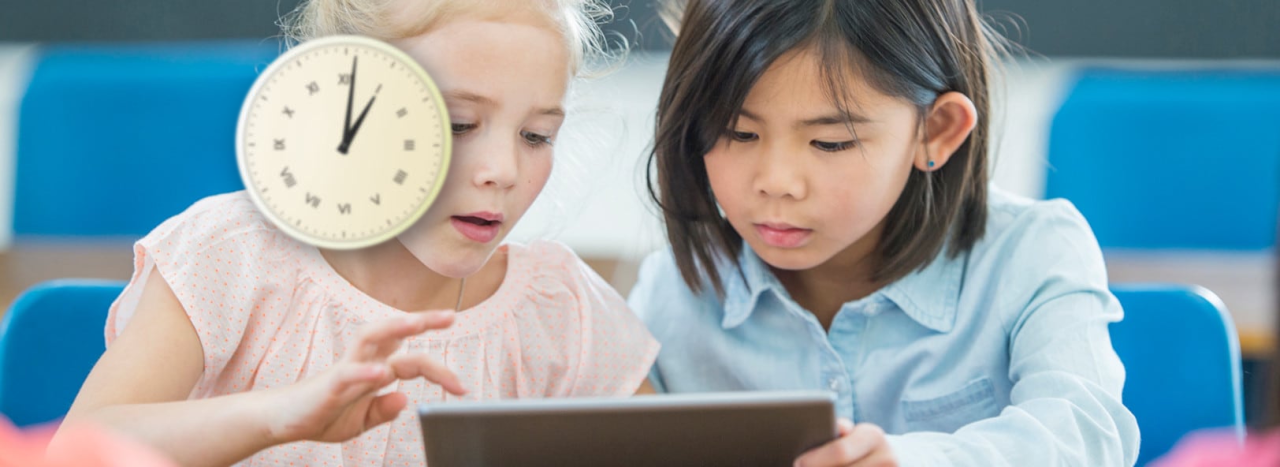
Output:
1 h 01 min
